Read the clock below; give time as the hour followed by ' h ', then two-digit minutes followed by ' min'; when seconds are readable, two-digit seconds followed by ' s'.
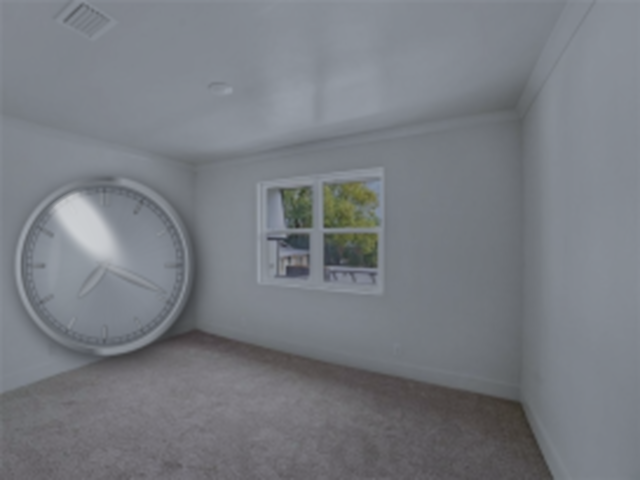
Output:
7 h 19 min
